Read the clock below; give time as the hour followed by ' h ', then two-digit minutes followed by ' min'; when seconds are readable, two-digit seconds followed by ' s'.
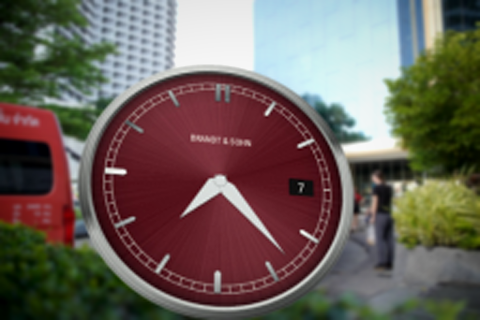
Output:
7 h 23 min
